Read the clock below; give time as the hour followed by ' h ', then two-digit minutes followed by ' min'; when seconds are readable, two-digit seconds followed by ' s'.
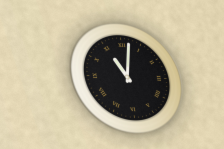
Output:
11 h 02 min
